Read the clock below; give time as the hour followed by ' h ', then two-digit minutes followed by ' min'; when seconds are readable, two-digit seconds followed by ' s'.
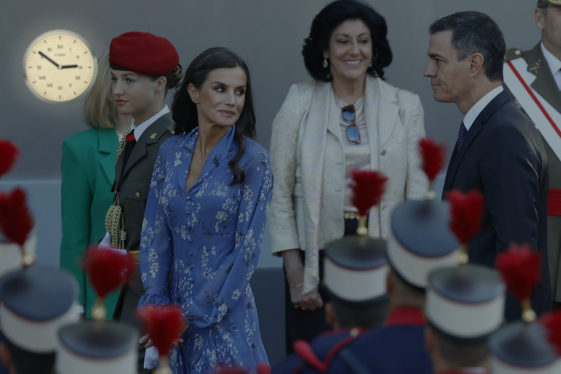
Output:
2 h 51 min
